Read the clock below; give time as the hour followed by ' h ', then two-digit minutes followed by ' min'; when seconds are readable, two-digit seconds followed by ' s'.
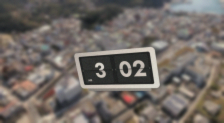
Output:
3 h 02 min
